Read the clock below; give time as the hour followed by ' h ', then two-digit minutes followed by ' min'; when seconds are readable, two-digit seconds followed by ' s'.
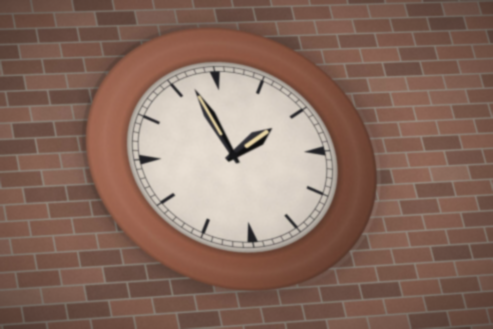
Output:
1 h 57 min
